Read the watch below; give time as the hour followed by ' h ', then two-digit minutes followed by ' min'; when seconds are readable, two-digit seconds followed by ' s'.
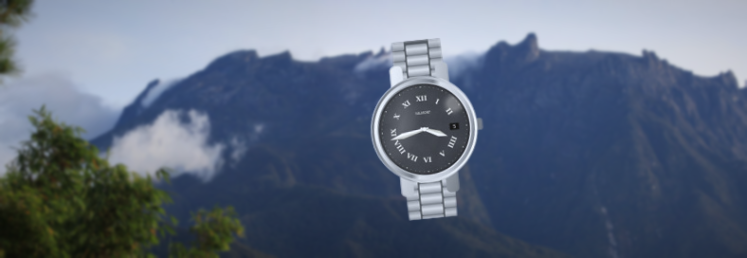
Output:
3 h 43 min
